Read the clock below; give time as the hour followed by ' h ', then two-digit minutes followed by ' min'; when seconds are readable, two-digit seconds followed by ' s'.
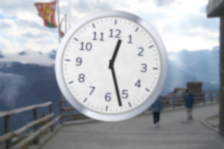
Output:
12 h 27 min
